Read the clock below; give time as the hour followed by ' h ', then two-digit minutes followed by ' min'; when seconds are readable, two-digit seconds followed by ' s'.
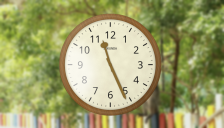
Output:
11 h 26 min
